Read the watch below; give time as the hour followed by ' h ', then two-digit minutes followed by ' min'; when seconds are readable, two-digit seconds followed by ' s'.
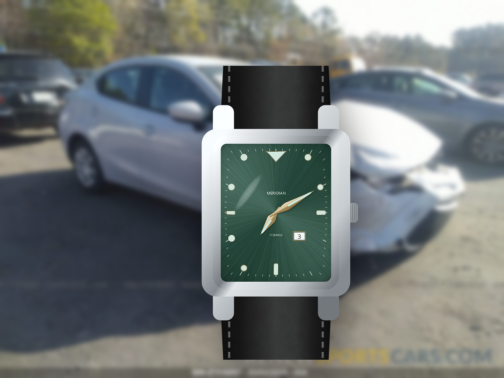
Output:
7 h 10 min
